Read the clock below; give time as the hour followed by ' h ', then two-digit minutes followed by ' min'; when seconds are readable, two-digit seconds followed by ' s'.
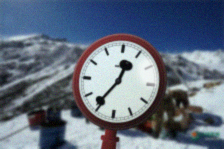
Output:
12 h 36 min
